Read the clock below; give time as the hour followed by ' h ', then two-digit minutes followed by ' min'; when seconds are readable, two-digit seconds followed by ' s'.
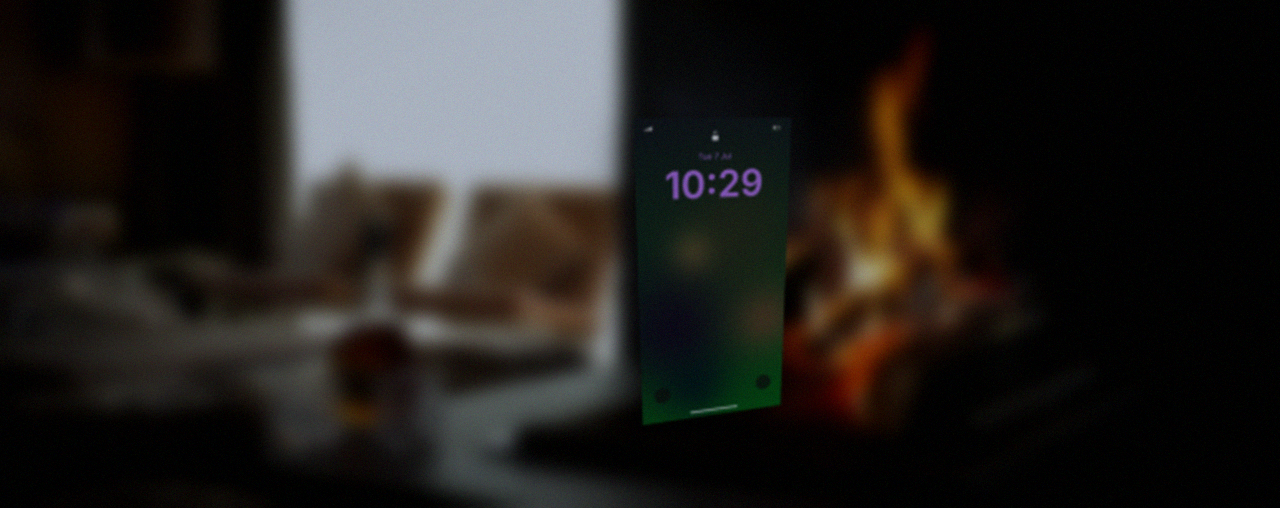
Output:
10 h 29 min
